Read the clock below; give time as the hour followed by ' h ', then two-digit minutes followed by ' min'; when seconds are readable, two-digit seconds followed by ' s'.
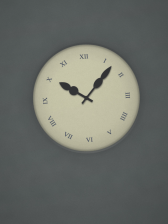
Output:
10 h 07 min
